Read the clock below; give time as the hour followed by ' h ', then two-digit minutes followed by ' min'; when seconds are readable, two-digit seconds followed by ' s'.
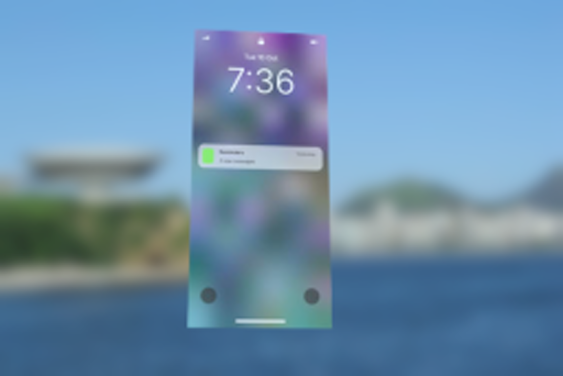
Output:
7 h 36 min
